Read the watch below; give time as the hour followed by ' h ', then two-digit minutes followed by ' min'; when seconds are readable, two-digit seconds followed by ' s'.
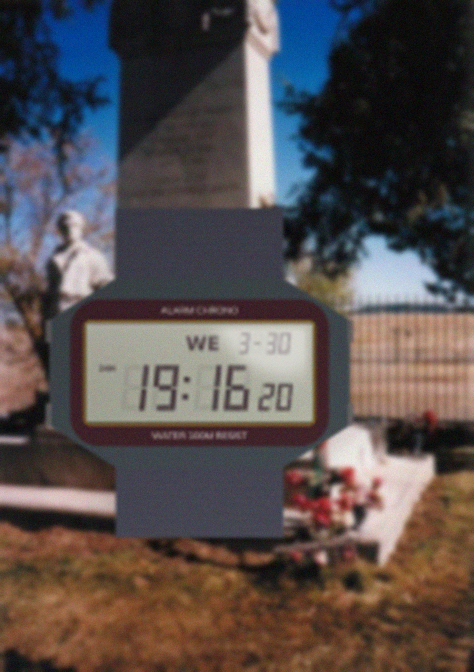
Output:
19 h 16 min 20 s
